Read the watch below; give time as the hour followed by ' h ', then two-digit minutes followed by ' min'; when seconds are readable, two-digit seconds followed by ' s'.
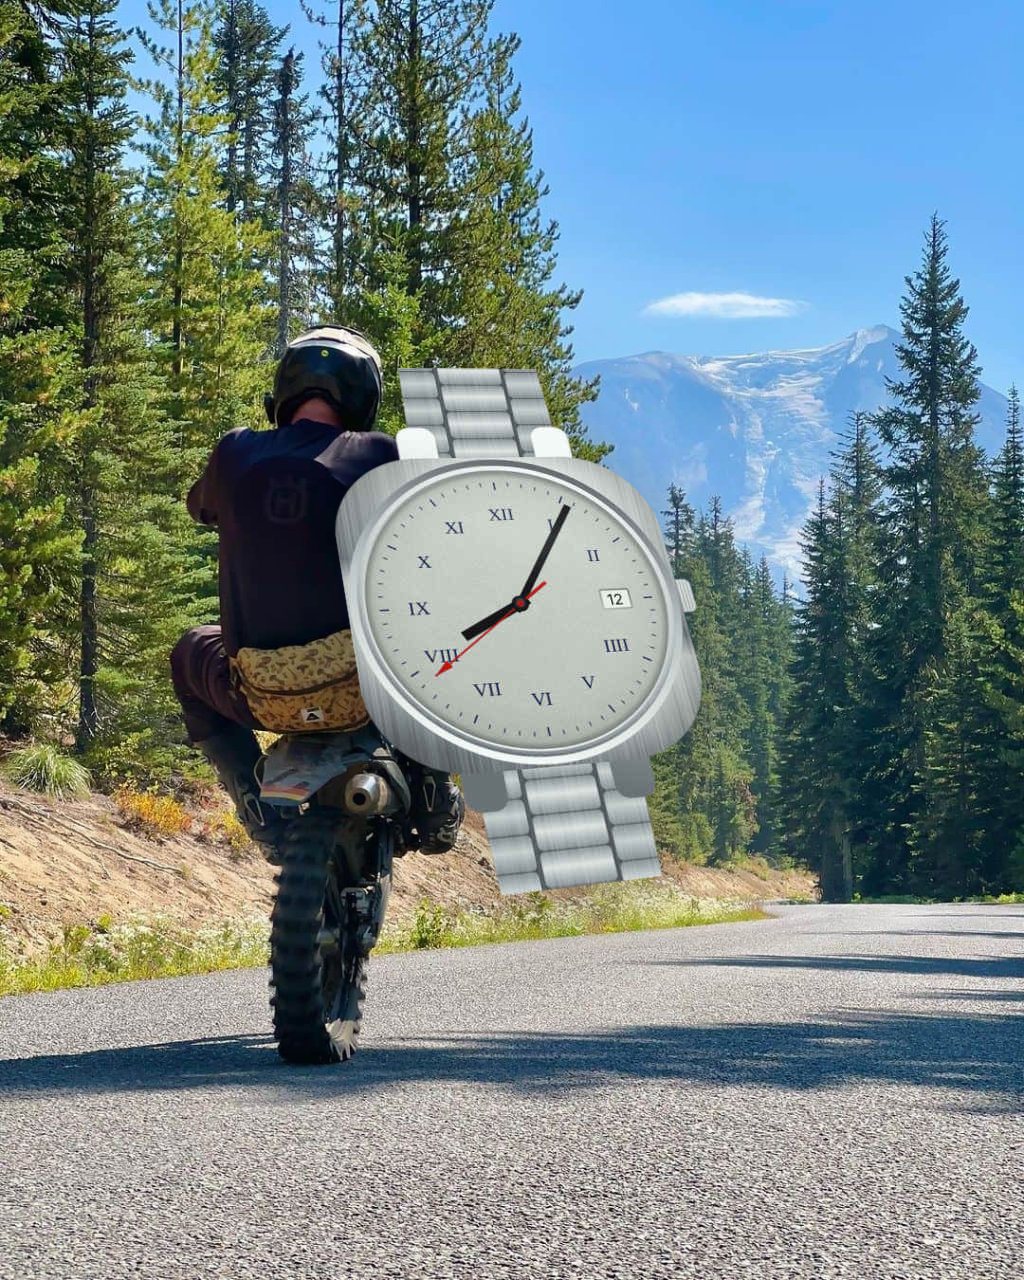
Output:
8 h 05 min 39 s
